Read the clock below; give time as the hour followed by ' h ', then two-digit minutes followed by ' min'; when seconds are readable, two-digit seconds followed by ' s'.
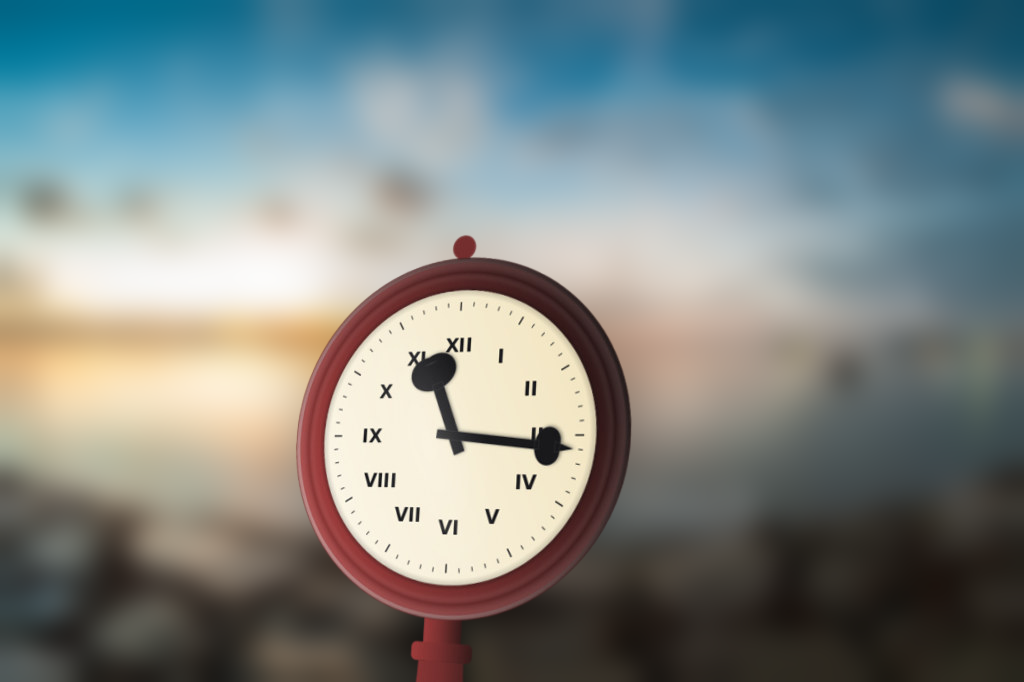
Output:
11 h 16 min
